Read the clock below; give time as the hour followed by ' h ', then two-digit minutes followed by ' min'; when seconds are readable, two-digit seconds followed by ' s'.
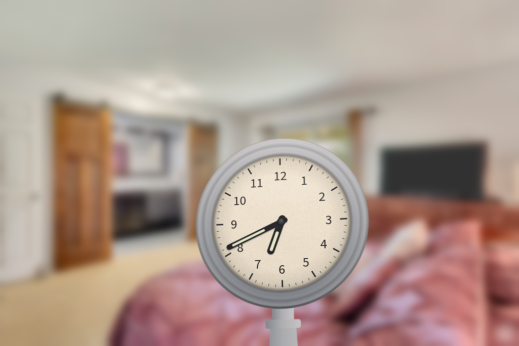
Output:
6 h 41 min
